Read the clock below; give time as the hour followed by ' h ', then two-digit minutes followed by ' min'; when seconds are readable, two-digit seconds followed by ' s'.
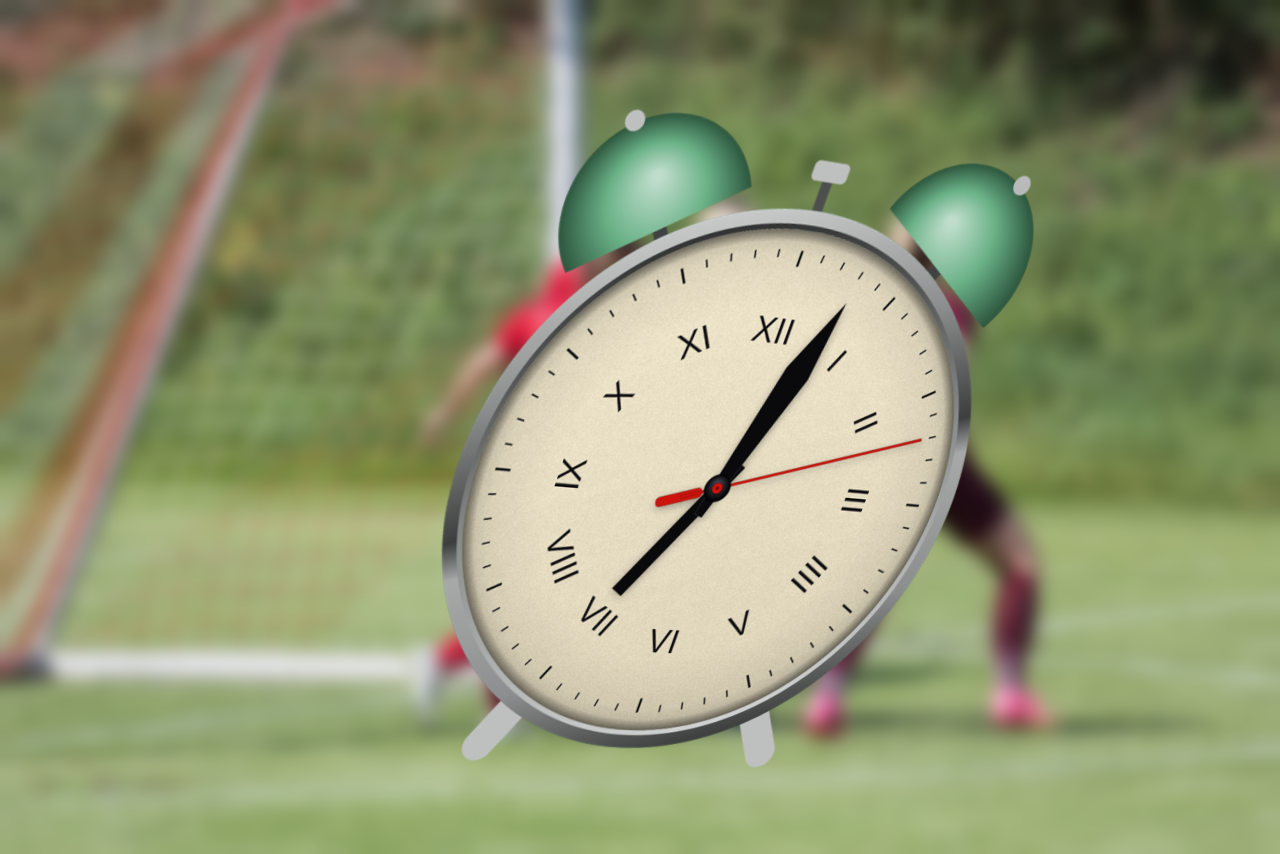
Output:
7 h 03 min 12 s
